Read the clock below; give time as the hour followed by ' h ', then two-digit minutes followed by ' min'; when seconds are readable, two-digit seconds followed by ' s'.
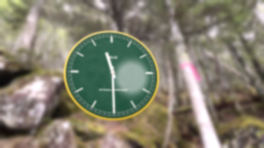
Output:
11 h 30 min
